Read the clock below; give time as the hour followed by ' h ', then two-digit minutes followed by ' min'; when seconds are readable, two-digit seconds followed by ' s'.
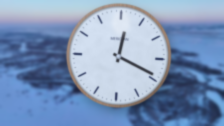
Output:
12 h 19 min
